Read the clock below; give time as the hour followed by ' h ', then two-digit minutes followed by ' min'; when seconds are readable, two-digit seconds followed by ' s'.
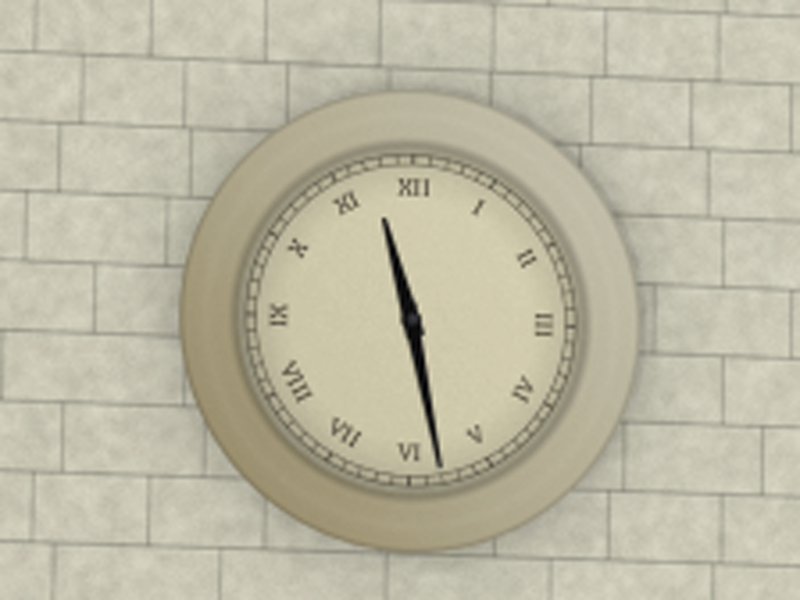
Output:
11 h 28 min
